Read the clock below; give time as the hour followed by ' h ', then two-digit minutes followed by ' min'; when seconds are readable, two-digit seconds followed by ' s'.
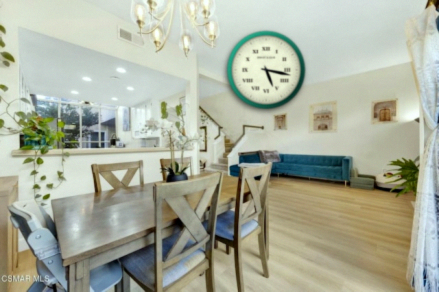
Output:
5 h 17 min
